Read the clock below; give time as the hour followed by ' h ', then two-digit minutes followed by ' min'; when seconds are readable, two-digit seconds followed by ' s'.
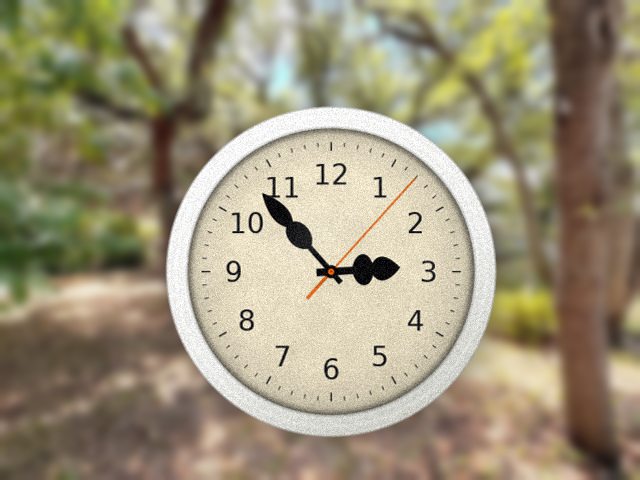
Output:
2 h 53 min 07 s
